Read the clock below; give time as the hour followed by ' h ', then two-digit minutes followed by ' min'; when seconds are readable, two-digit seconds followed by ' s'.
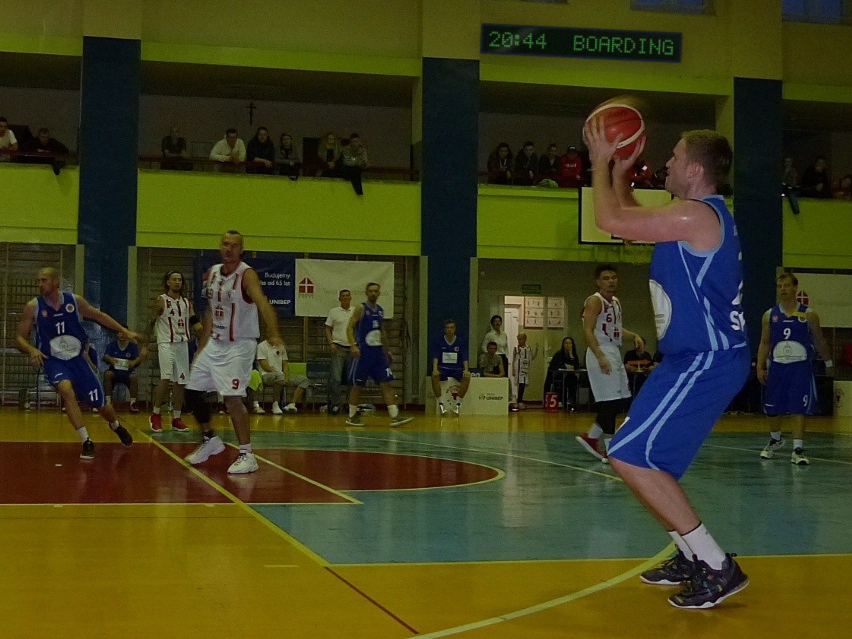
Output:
20 h 44 min
